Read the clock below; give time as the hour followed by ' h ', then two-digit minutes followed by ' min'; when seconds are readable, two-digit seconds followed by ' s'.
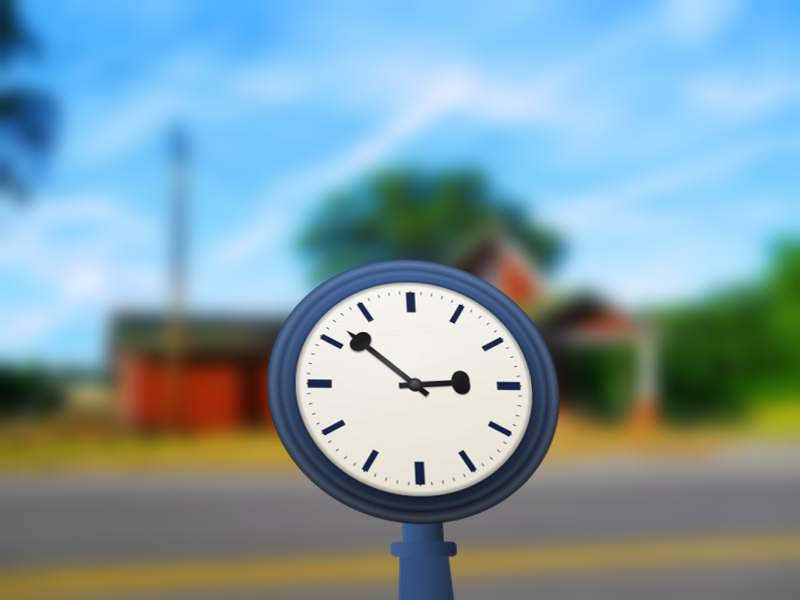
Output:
2 h 52 min
